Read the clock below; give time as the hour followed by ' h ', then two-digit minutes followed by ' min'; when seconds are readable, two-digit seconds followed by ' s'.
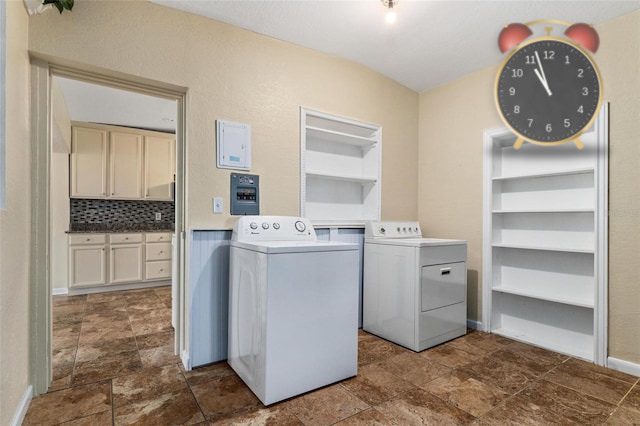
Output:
10 h 57 min
